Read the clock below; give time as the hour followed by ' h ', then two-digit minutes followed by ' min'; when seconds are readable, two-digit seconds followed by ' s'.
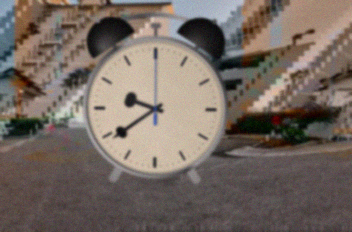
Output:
9 h 39 min 00 s
